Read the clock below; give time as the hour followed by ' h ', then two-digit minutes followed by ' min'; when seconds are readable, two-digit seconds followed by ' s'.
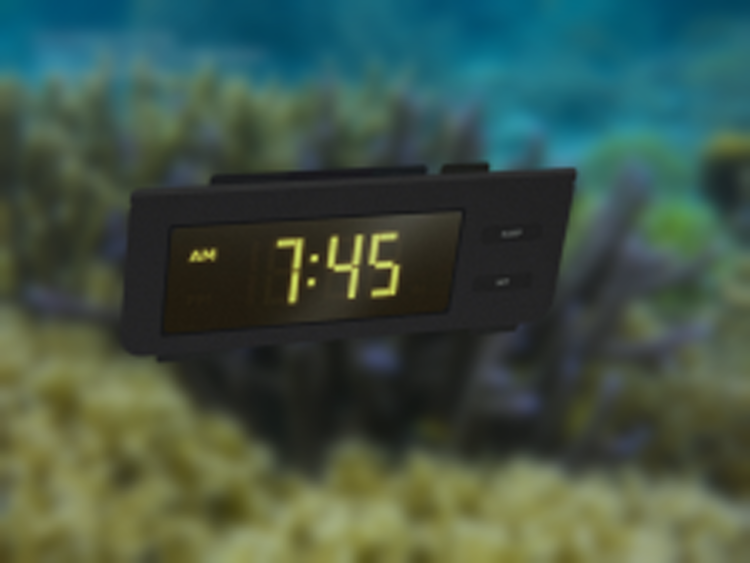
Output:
7 h 45 min
